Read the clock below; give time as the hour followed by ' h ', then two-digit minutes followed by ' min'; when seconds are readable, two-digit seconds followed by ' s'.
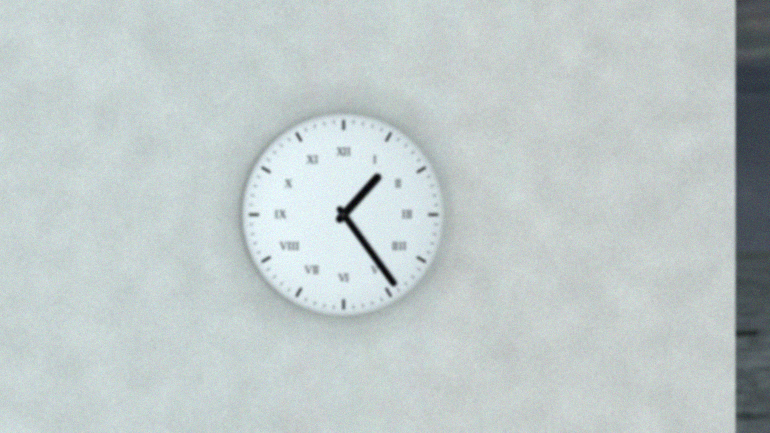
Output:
1 h 24 min
